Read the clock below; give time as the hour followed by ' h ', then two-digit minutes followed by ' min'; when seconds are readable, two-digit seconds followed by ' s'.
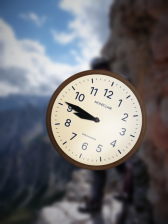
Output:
8 h 46 min
